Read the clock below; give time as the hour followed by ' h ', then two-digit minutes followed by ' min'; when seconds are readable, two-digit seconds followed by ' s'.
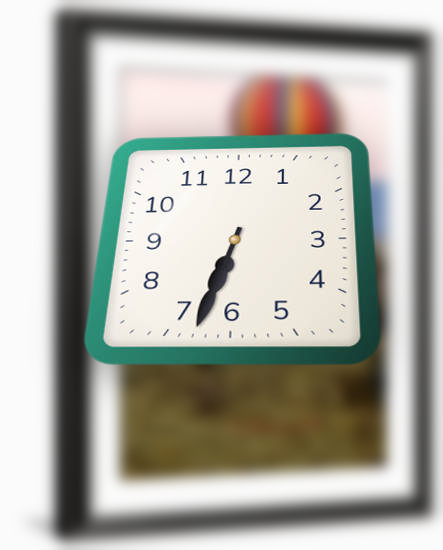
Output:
6 h 33 min
